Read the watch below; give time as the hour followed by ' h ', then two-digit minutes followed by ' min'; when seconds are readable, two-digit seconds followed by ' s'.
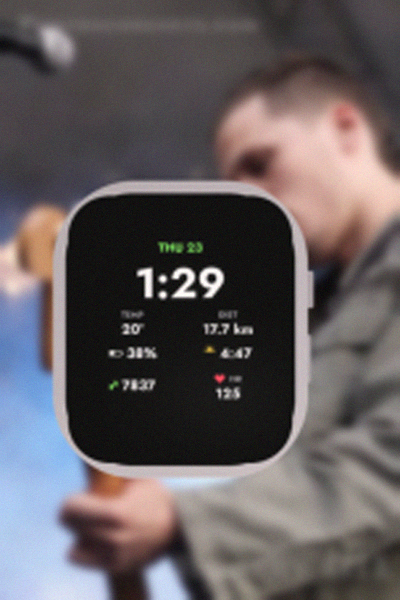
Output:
1 h 29 min
